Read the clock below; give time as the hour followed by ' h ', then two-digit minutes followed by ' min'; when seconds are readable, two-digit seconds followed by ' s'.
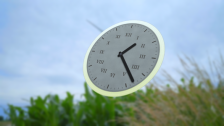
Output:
1 h 23 min
